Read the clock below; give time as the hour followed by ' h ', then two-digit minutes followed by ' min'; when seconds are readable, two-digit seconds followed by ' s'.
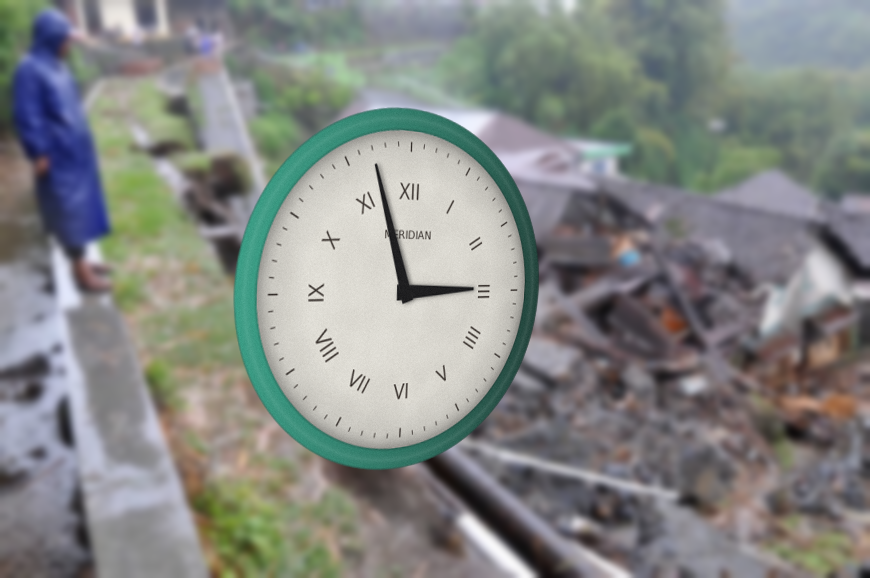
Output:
2 h 57 min
